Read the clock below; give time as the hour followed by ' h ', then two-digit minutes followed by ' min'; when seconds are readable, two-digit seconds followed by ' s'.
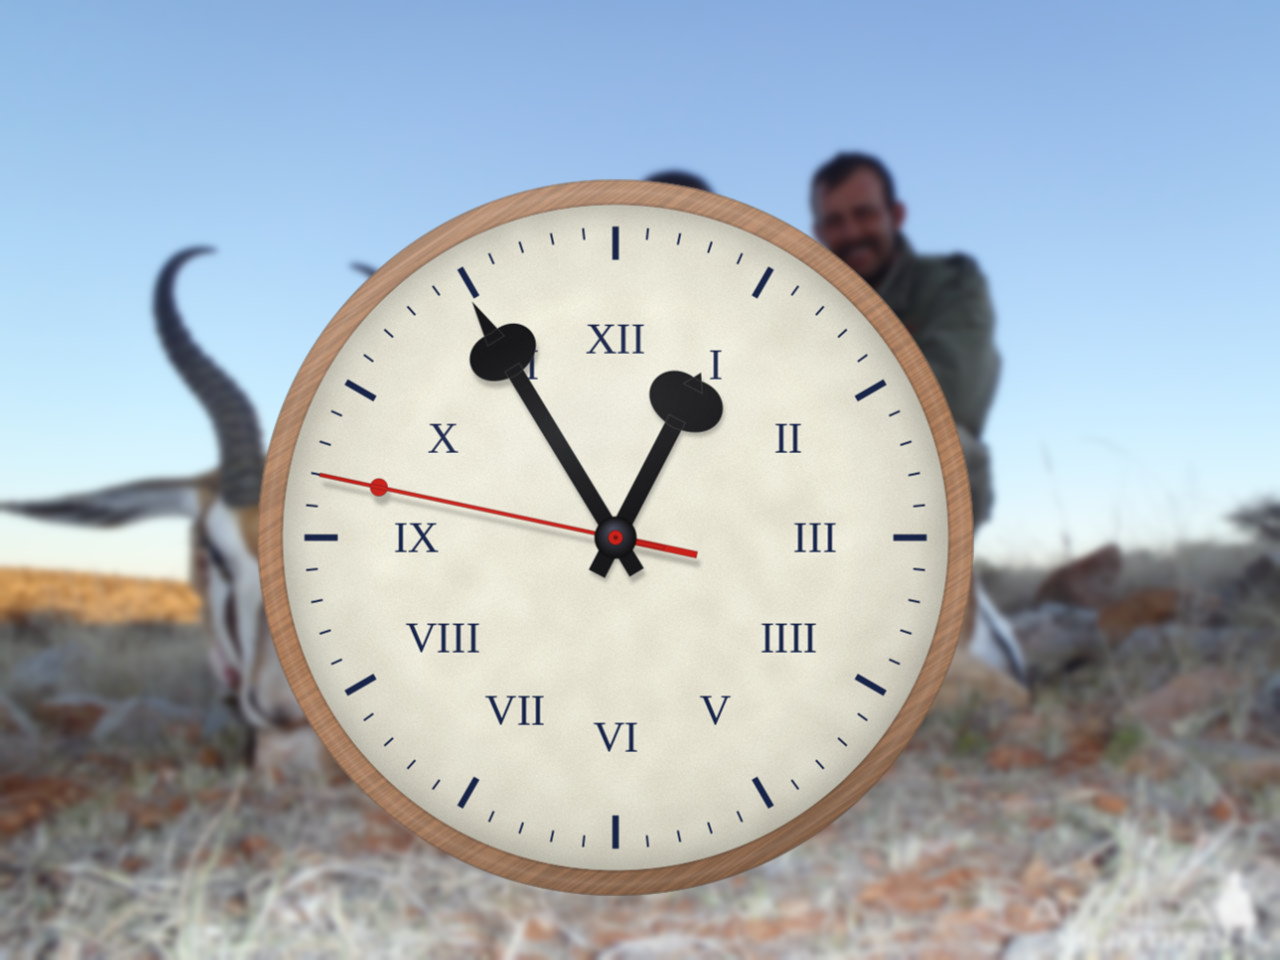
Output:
12 h 54 min 47 s
